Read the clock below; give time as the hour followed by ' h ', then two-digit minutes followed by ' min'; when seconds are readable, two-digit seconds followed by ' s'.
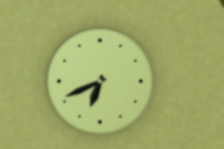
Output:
6 h 41 min
